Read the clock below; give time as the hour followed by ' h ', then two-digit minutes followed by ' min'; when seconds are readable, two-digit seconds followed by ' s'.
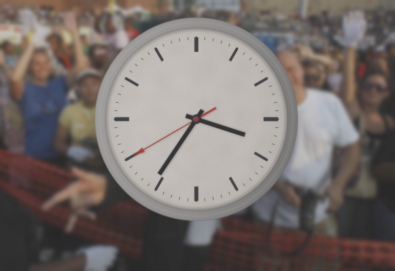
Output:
3 h 35 min 40 s
